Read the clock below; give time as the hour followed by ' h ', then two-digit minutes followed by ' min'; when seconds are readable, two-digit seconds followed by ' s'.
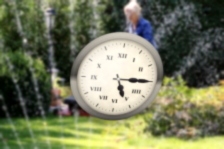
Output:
5 h 15 min
